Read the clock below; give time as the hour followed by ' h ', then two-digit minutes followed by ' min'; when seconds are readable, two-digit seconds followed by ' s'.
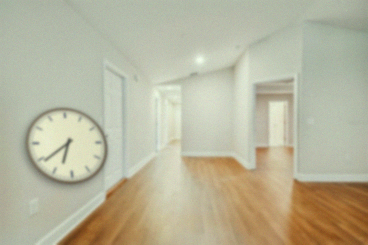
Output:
6 h 39 min
